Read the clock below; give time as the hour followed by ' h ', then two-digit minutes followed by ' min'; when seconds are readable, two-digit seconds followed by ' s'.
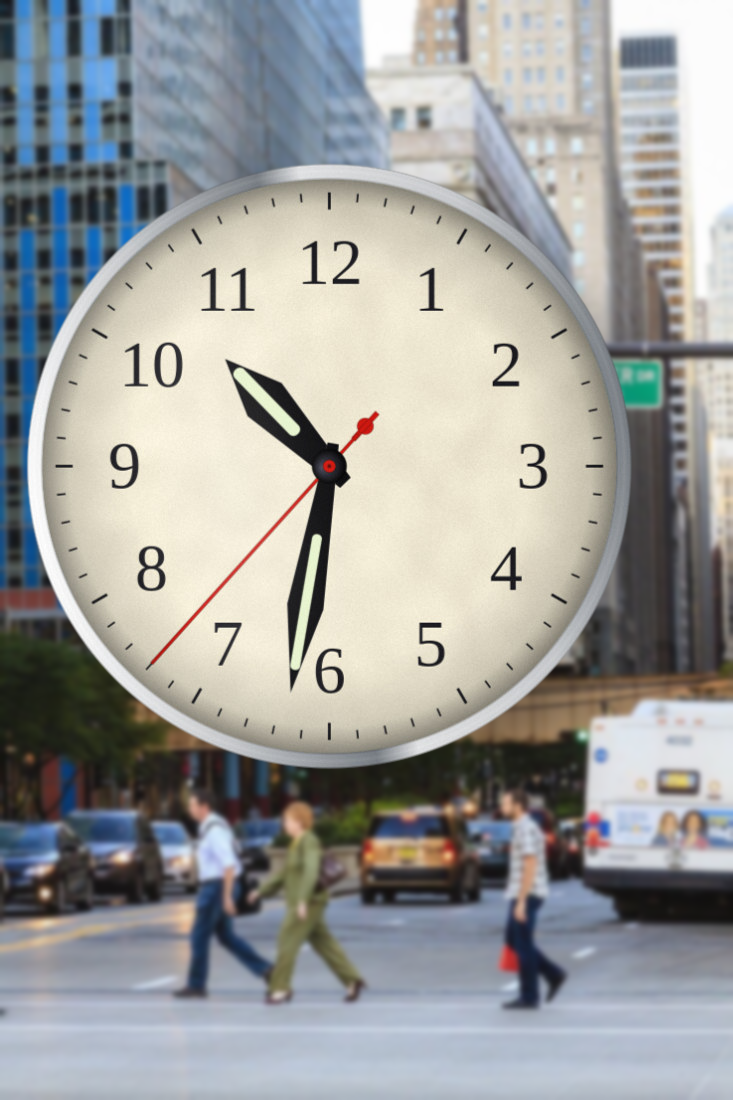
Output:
10 h 31 min 37 s
